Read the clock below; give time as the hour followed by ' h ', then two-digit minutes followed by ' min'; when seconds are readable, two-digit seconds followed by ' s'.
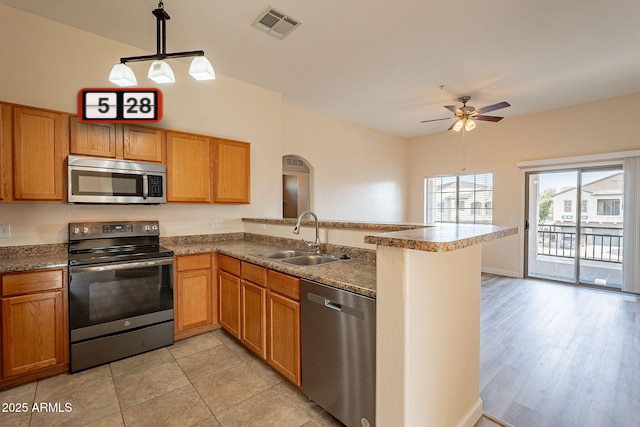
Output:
5 h 28 min
